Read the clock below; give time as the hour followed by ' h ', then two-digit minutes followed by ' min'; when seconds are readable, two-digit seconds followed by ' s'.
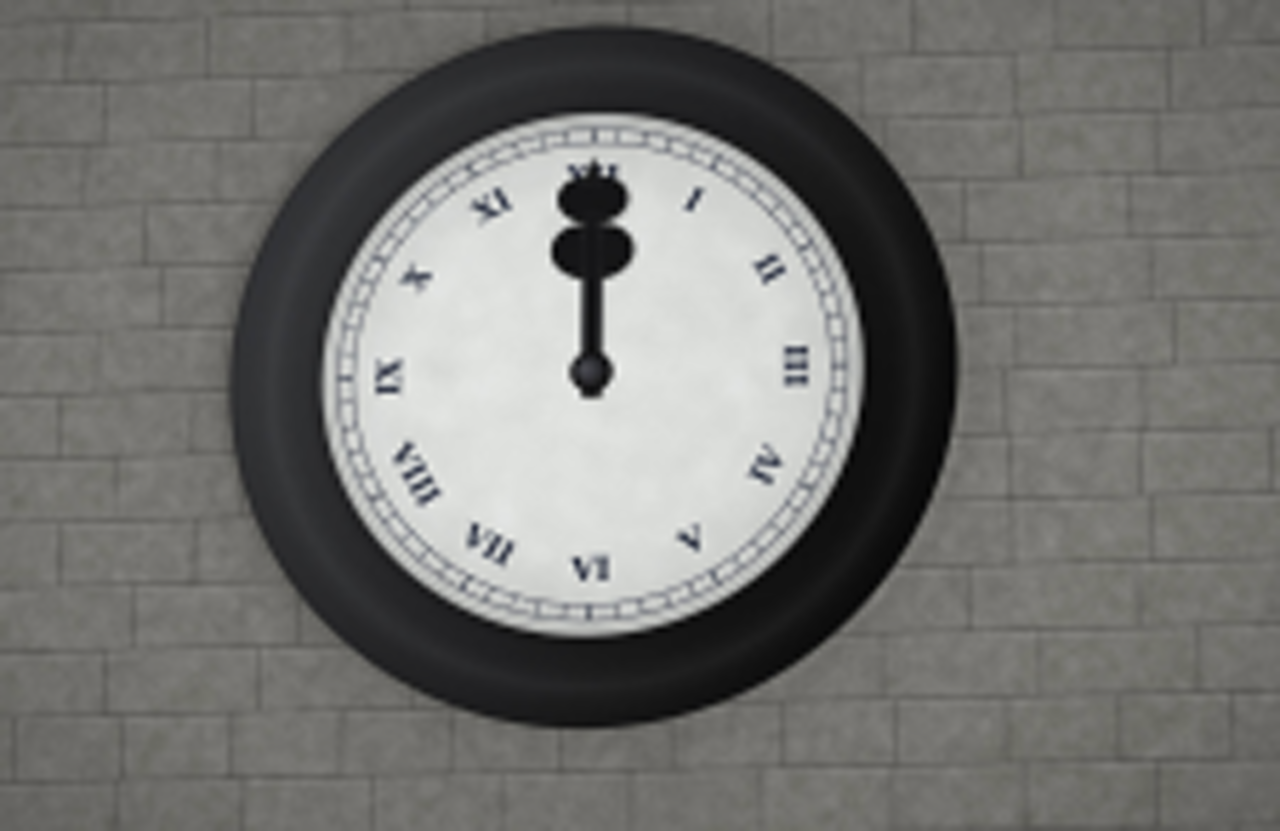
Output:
12 h 00 min
